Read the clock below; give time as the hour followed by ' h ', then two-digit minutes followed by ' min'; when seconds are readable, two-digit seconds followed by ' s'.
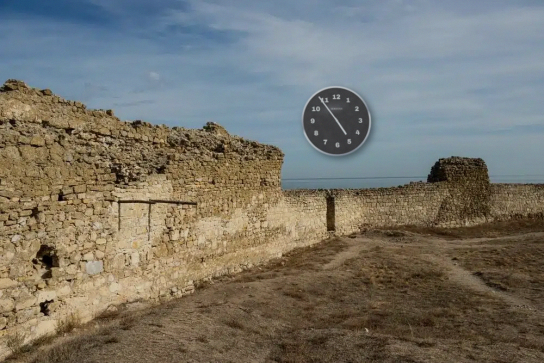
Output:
4 h 54 min
